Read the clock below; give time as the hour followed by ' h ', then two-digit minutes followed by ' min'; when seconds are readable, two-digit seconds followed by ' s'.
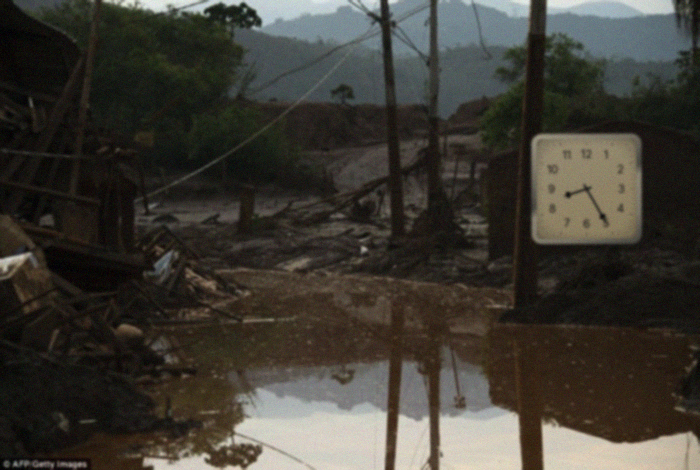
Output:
8 h 25 min
